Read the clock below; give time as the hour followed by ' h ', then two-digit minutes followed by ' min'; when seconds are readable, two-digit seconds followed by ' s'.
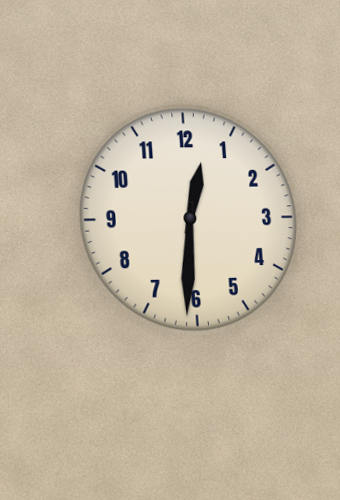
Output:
12 h 31 min
